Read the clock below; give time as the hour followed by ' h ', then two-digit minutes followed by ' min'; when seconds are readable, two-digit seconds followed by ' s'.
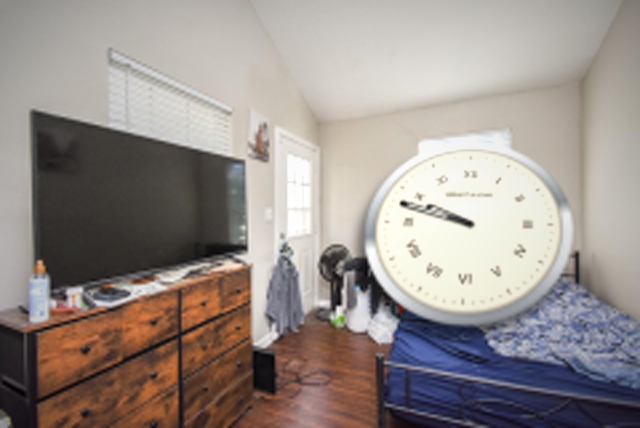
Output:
9 h 48 min
